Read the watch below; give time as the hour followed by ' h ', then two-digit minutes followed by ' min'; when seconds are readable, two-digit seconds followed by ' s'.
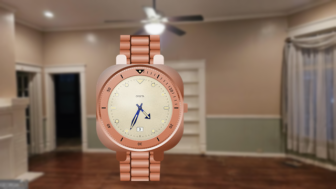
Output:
4 h 34 min
